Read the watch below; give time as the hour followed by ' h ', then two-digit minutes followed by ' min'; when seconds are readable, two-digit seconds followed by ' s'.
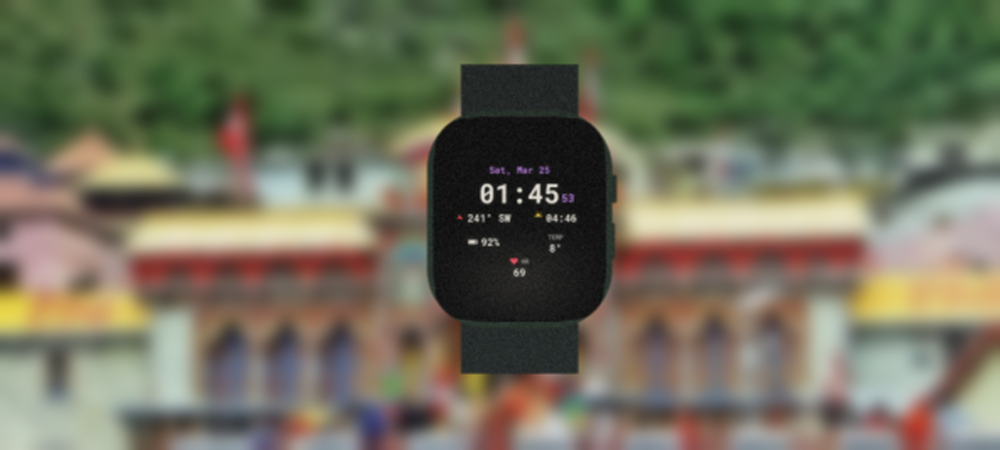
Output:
1 h 45 min
